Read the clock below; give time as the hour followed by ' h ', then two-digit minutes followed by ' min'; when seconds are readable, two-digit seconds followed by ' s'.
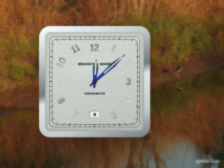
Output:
12 h 08 min
